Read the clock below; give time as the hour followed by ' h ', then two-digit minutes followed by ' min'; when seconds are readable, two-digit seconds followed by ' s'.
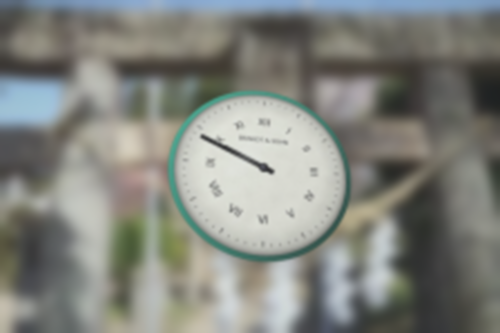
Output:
9 h 49 min
